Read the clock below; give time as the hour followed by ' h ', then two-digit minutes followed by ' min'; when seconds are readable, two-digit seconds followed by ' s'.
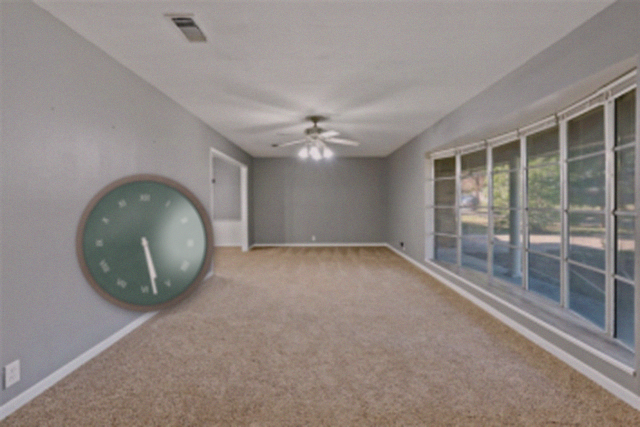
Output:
5 h 28 min
